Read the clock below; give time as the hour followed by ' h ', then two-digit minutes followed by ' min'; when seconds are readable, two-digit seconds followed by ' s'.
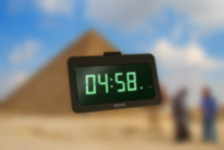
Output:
4 h 58 min
